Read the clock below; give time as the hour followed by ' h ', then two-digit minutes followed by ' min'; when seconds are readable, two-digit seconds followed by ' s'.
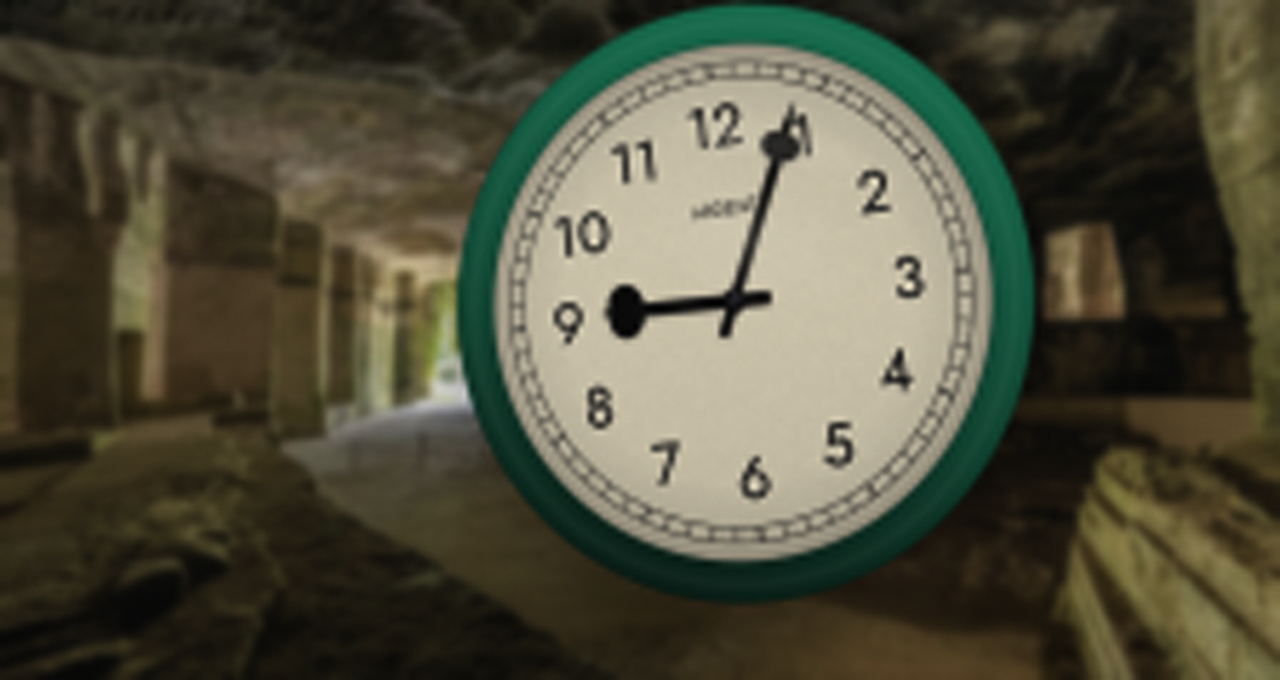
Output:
9 h 04 min
